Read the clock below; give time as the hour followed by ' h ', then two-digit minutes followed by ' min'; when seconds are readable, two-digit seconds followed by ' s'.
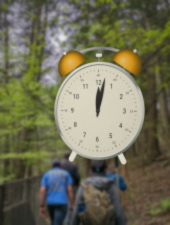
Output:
12 h 02 min
